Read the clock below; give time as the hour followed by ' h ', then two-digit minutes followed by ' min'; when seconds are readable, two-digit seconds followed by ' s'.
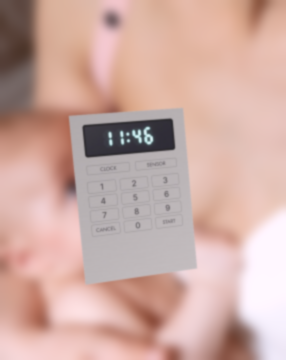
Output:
11 h 46 min
